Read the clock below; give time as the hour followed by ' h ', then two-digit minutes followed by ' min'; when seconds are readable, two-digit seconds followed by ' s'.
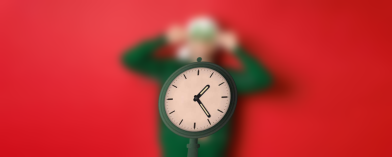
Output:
1 h 24 min
